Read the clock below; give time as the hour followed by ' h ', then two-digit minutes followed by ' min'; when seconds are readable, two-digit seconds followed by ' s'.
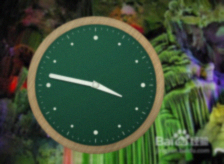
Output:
3 h 47 min
